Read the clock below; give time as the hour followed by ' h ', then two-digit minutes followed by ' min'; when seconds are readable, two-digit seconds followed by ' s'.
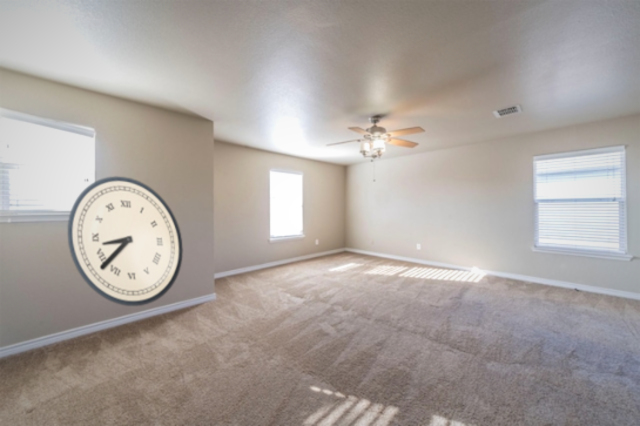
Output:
8 h 38 min
